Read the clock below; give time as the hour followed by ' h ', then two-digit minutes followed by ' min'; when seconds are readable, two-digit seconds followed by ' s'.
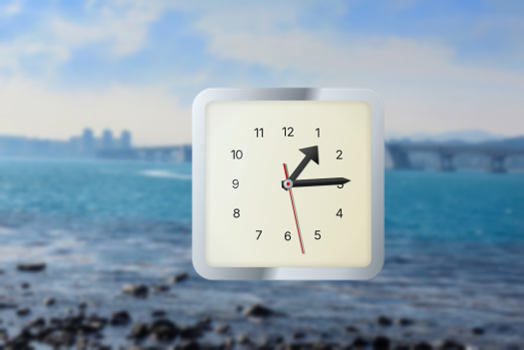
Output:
1 h 14 min 28 s
